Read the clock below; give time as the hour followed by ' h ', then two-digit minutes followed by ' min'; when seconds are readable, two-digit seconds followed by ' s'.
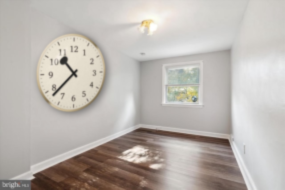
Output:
10 h 38 min
